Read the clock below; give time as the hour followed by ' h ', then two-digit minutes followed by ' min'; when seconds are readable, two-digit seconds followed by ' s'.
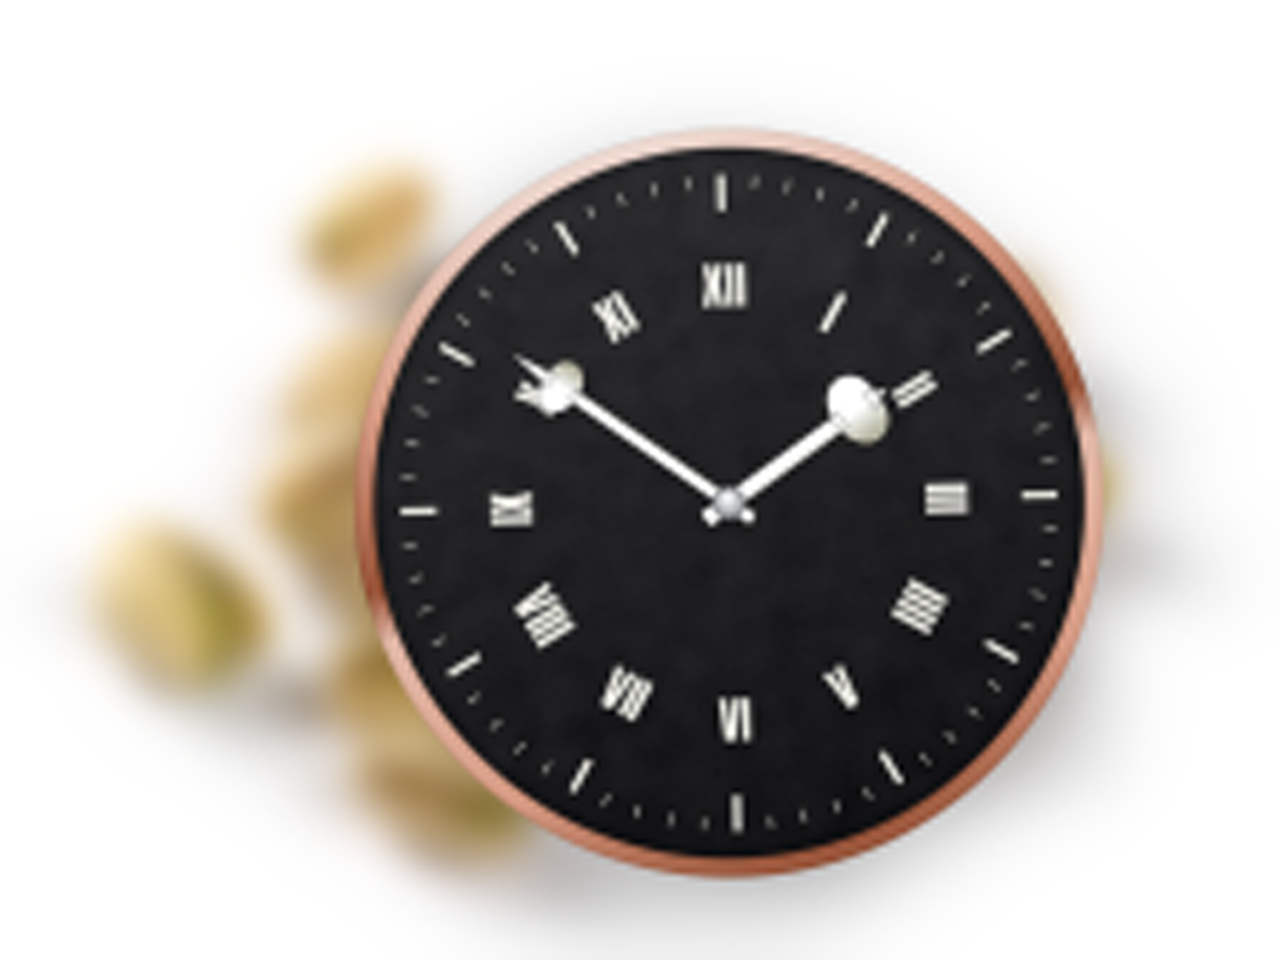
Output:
1 h 51 min
